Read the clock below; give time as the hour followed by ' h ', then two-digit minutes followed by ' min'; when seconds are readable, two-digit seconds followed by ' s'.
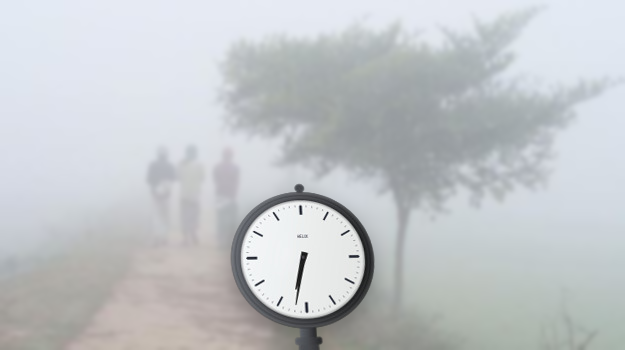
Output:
6 h 32 min
